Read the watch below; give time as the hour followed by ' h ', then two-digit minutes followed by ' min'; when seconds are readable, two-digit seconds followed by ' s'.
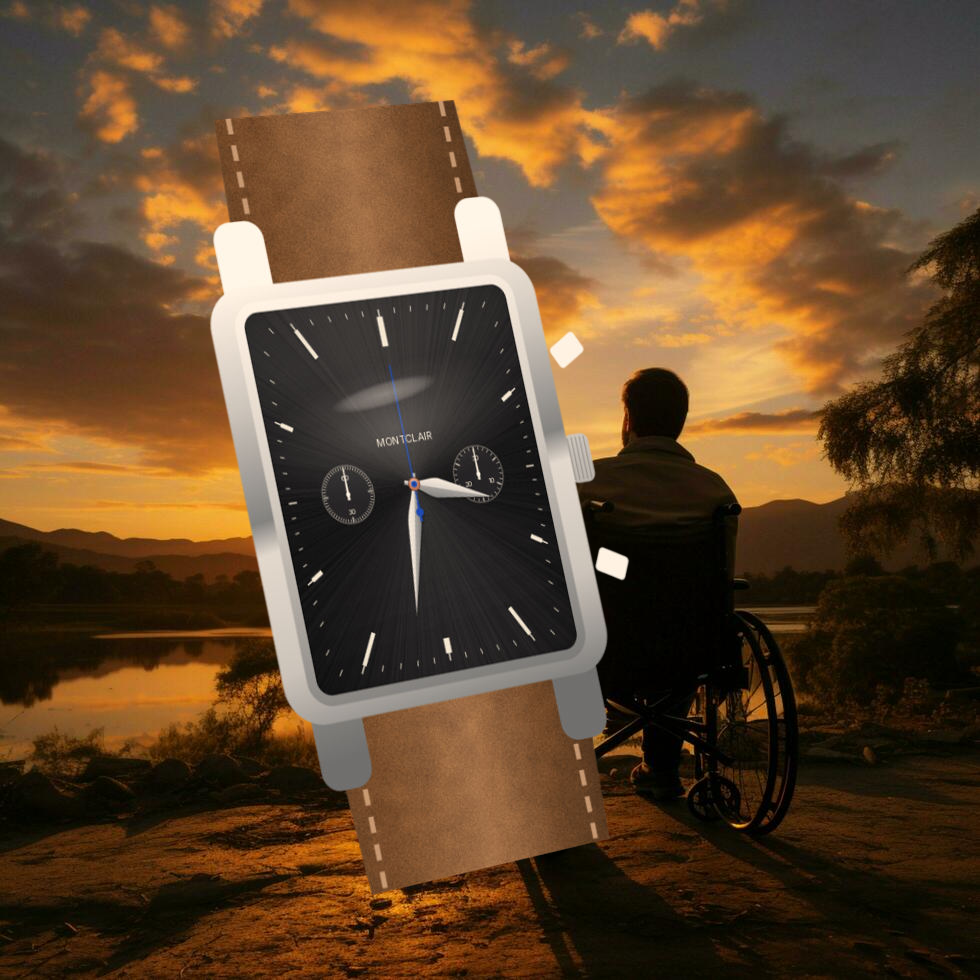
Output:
3 h 32 min
